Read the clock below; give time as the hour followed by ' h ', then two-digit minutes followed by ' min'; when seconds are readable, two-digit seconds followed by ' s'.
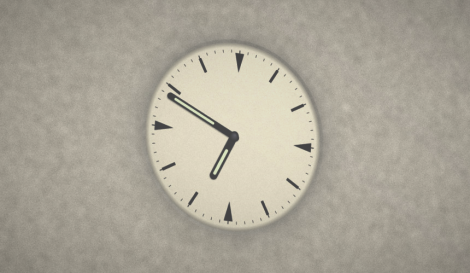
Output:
6 h 49 min
